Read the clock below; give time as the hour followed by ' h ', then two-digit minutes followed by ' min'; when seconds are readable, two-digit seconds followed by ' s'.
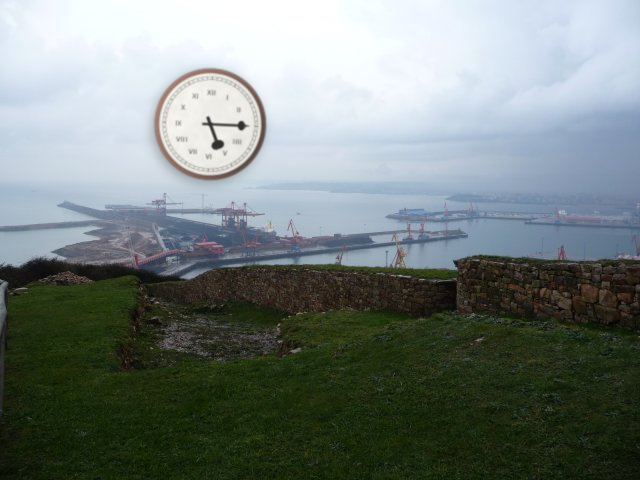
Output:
5 h 15 min
